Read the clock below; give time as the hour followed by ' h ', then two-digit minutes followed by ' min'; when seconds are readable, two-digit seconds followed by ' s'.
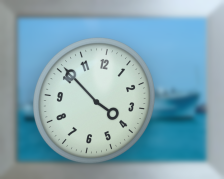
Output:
3 h 51 min
